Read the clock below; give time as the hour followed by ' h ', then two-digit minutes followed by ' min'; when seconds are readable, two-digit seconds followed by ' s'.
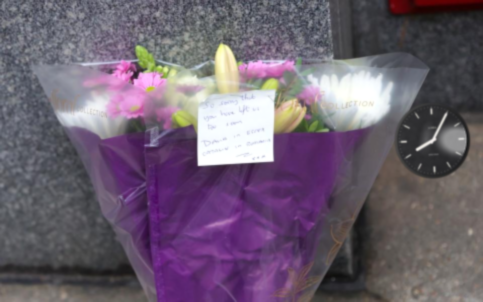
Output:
8 h 05 min
